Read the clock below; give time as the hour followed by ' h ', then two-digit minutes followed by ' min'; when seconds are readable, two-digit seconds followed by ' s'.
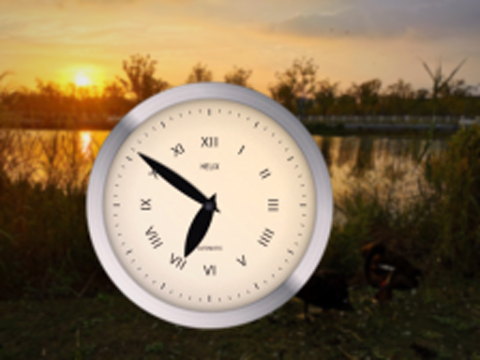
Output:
6 h 51 min
